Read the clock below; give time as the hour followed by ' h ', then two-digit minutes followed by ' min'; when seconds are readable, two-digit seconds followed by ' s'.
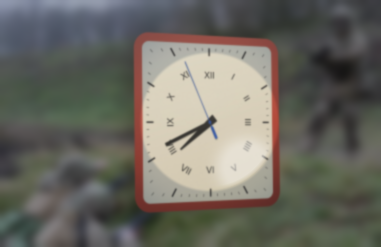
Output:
7 h 40 min 56 s
